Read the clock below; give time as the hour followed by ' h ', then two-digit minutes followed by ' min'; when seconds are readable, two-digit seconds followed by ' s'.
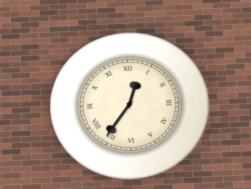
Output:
12 h 36 min
